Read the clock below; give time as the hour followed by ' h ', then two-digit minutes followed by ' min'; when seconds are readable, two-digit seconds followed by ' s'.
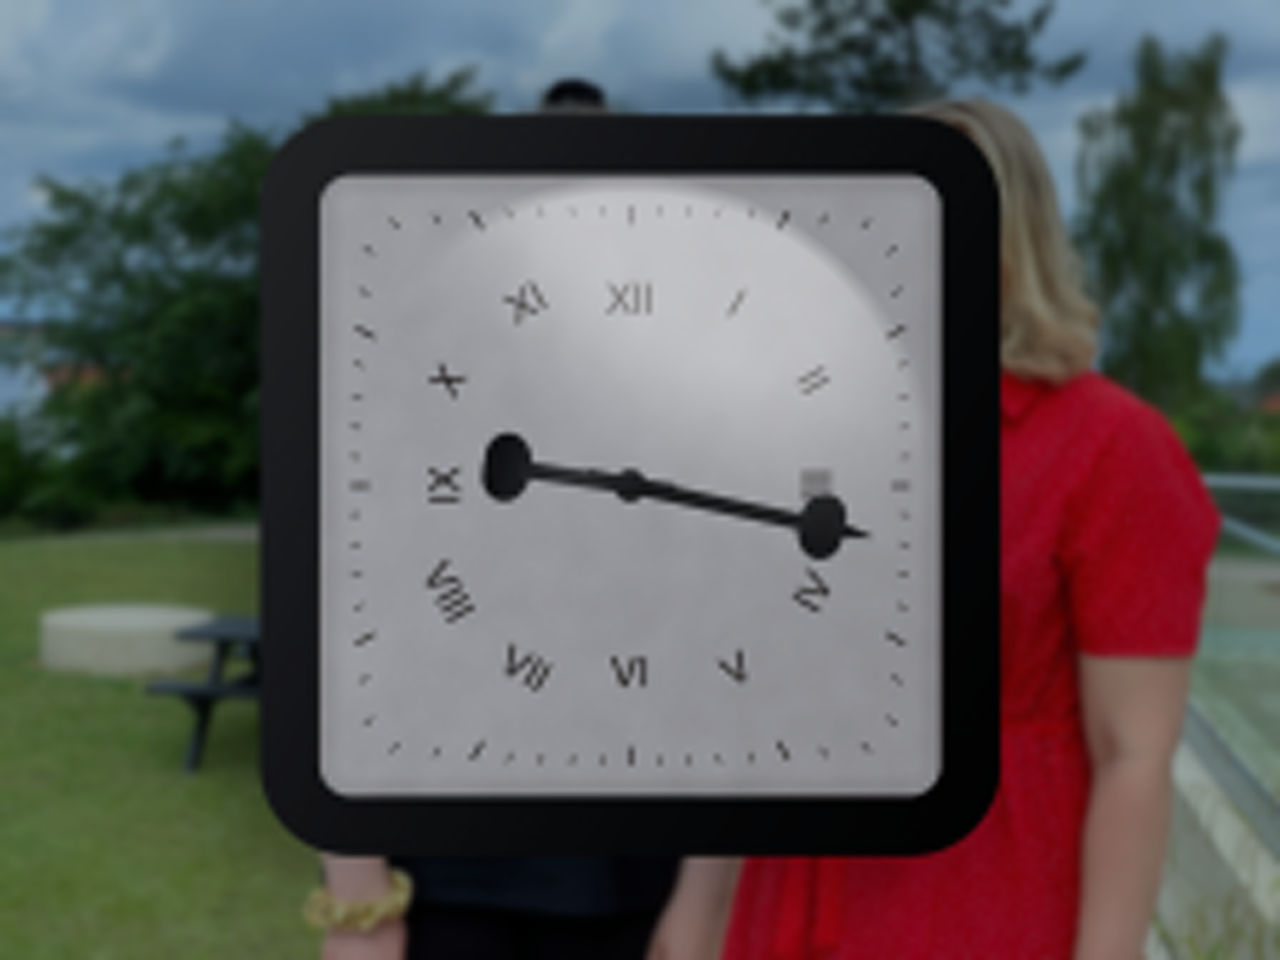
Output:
9 h 17 min
